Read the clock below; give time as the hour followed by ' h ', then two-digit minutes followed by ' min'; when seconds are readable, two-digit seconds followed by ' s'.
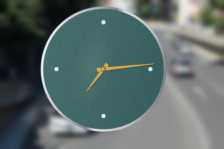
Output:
7 h 14 min
